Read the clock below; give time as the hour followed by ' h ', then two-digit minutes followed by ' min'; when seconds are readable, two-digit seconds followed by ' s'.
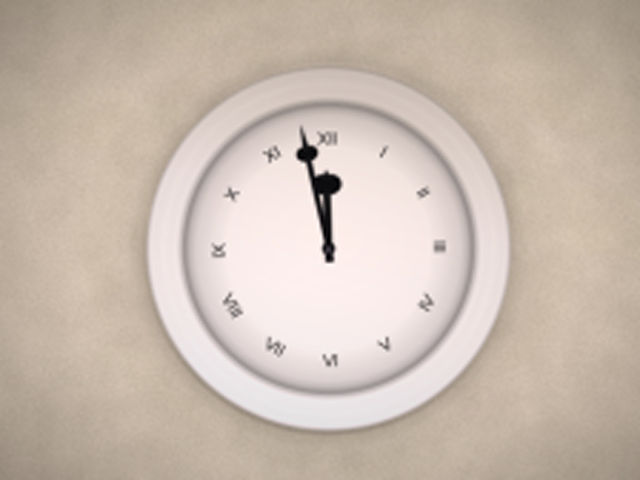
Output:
11 h 58 min
